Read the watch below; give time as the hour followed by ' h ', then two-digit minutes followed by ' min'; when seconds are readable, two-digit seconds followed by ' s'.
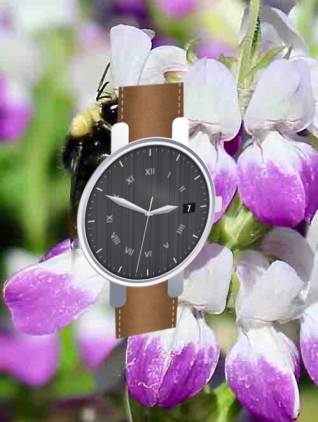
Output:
2 h 49 min 32 s
